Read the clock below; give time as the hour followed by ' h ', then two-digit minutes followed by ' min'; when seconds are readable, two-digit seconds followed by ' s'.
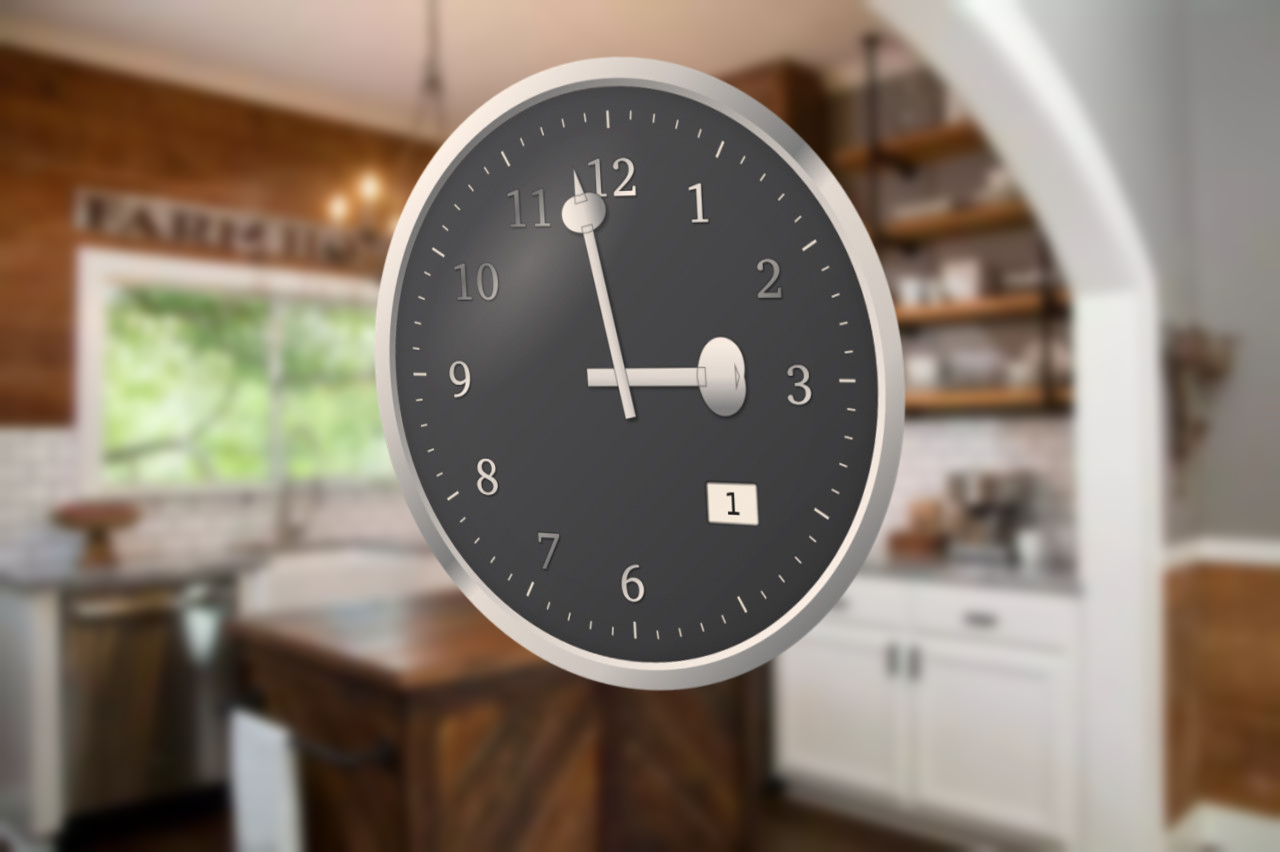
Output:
2 h 58 min
